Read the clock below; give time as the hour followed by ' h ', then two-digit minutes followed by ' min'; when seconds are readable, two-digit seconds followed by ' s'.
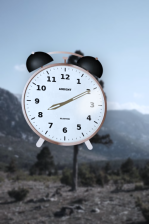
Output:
8 h 10 min
